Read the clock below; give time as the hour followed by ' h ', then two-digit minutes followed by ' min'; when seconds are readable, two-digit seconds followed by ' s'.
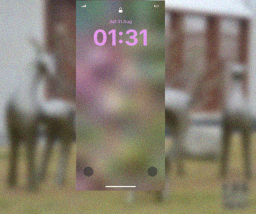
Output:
1 h 31 min
